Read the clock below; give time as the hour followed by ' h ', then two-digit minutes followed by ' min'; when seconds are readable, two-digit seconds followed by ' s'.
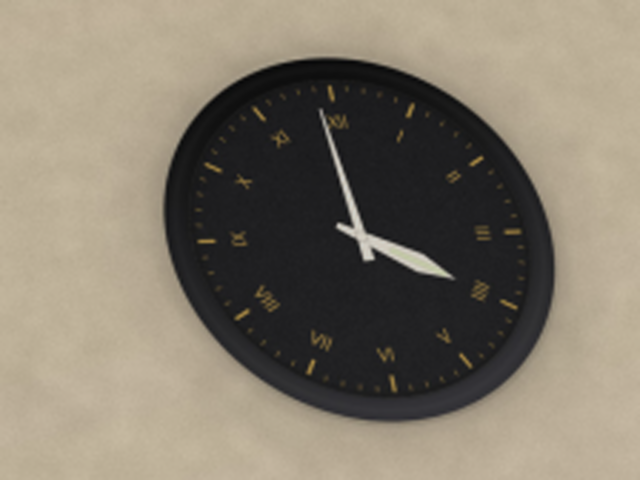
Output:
3 h 59 min
